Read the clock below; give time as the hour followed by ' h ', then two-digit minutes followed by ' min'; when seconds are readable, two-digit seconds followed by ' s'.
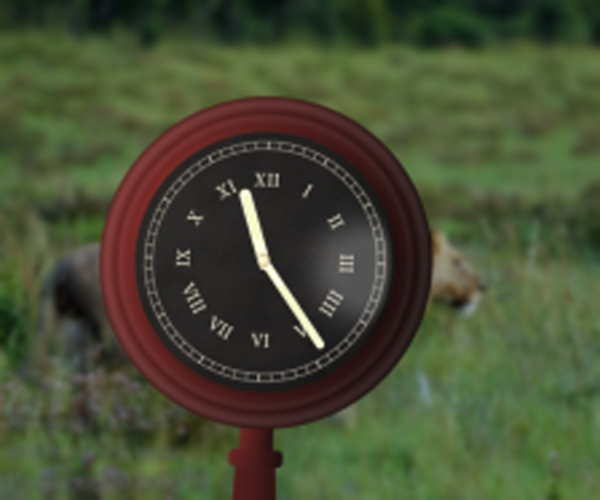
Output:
11 h 24 min
